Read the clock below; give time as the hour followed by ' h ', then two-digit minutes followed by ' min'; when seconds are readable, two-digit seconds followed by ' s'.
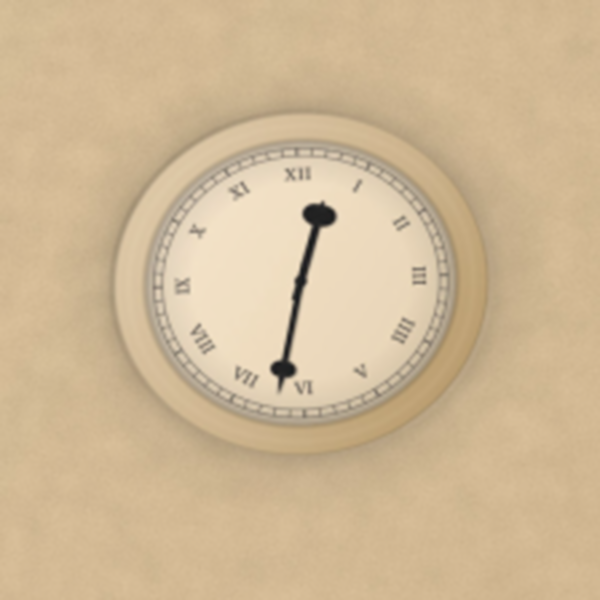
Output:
12 h 32 min
